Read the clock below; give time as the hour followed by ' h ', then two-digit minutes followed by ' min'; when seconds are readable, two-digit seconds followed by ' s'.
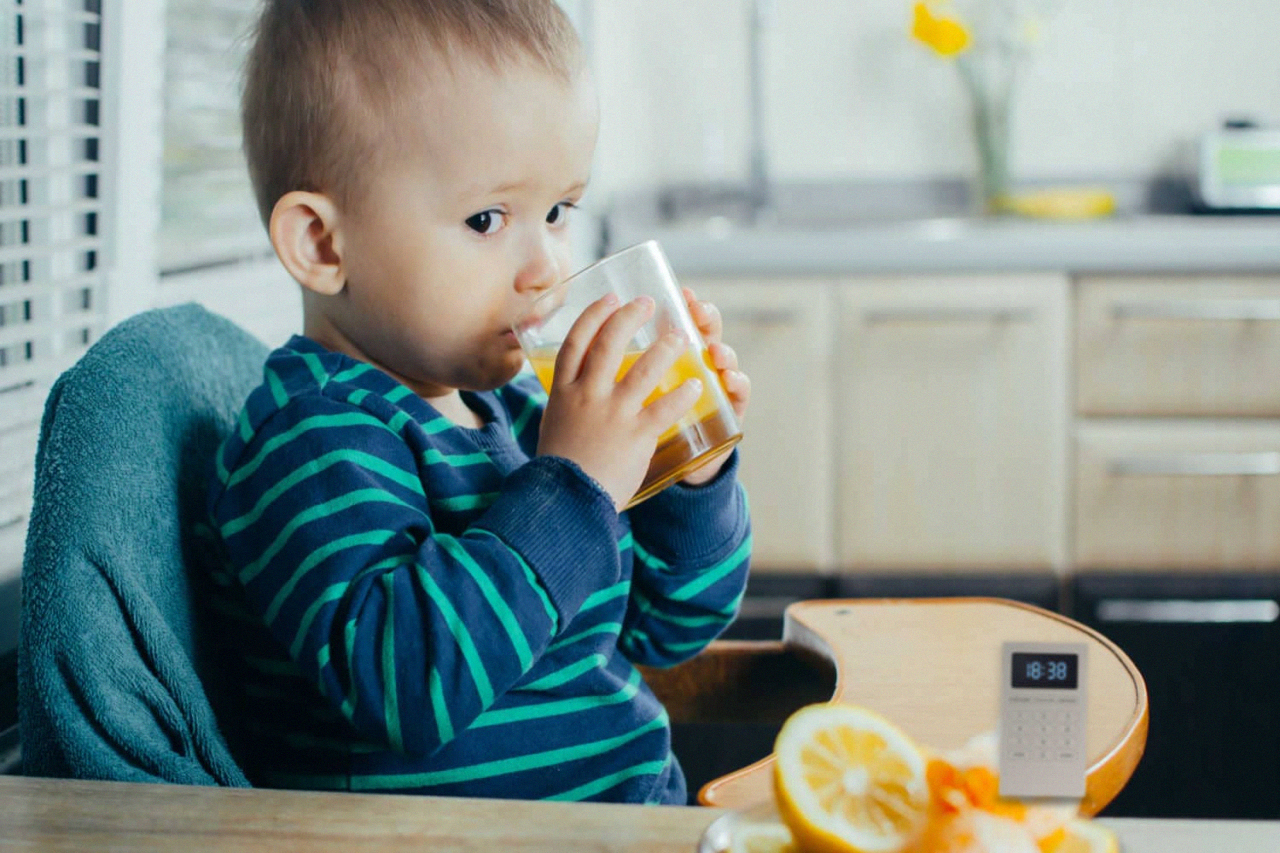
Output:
18 h 38 min
